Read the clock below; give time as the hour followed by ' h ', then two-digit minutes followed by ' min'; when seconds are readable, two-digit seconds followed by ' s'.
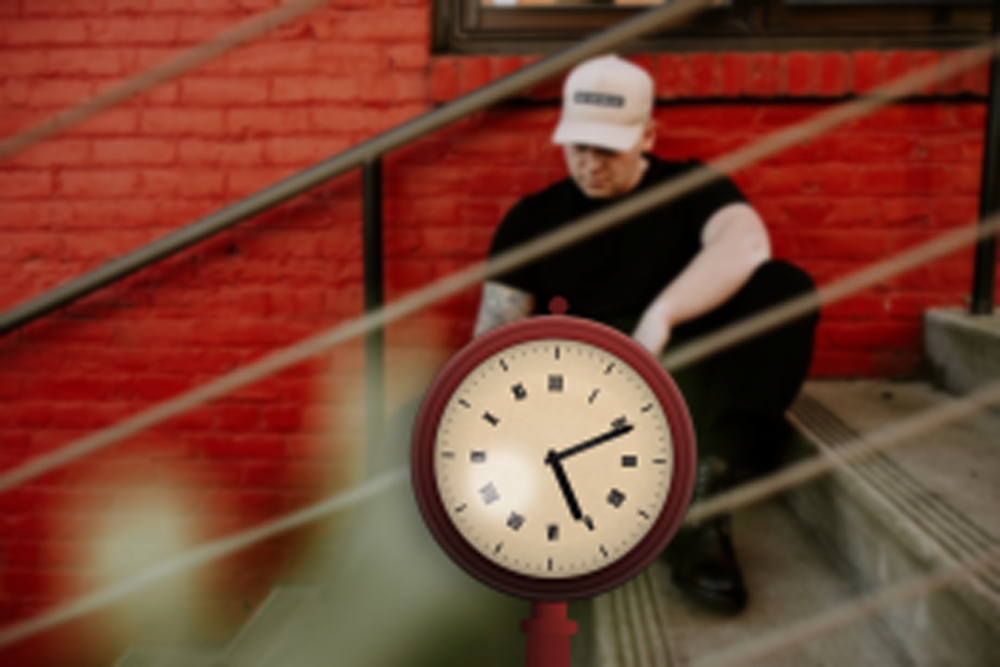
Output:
5 h 11 min
